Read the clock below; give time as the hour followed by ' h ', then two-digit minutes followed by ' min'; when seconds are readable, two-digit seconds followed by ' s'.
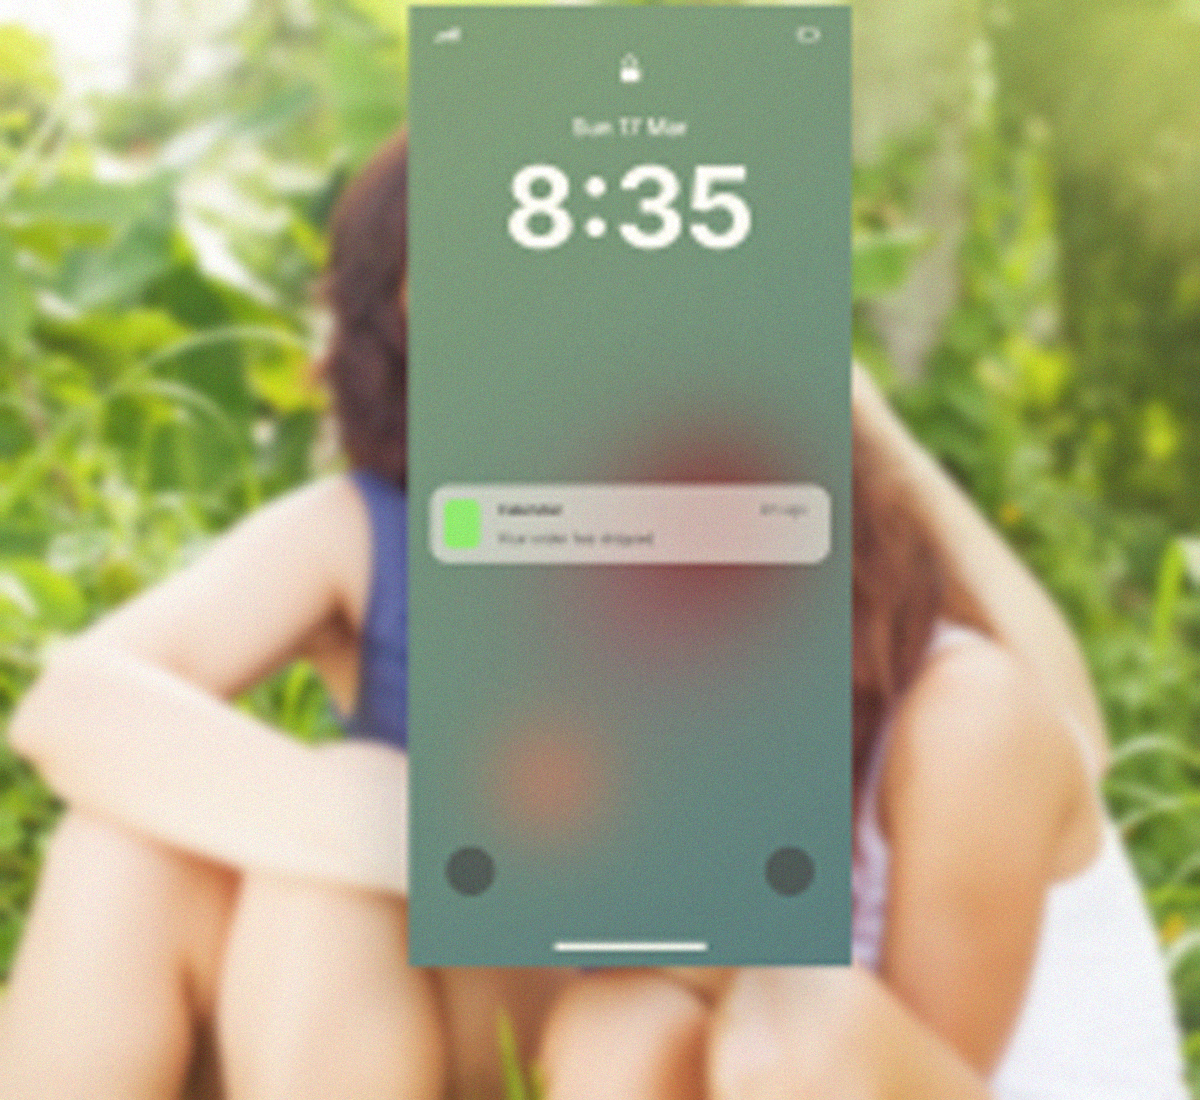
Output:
8 h 35 min
